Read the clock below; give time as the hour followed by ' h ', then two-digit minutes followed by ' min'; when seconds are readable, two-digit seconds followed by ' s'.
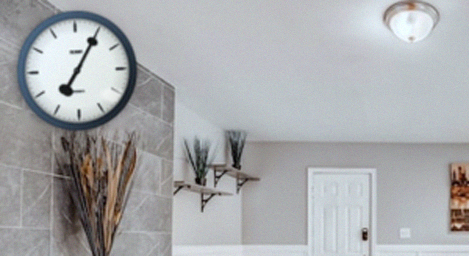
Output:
7 h 05 min
